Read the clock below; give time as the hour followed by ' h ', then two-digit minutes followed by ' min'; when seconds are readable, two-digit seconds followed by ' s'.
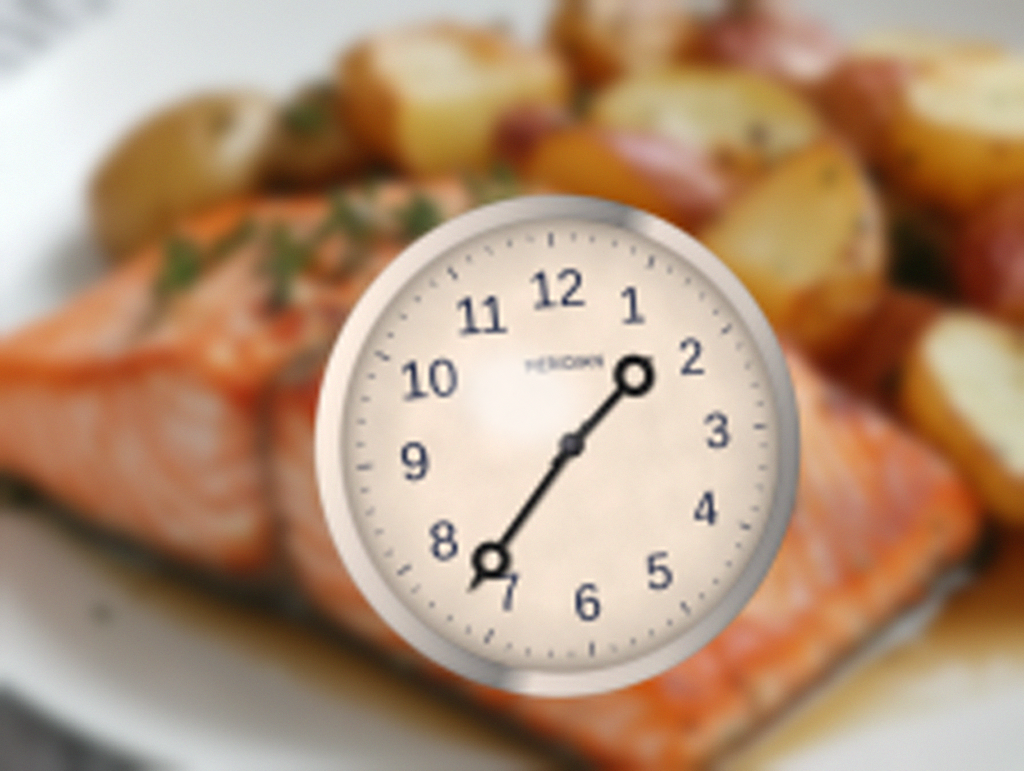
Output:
1 h 37 min
